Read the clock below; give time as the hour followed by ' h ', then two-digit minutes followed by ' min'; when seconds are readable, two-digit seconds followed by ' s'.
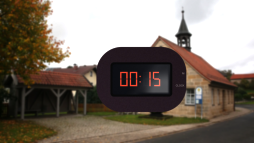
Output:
0 h 15 min
